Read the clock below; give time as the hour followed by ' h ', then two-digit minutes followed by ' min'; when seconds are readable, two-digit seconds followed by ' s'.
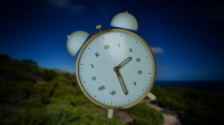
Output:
2 h 30 min
